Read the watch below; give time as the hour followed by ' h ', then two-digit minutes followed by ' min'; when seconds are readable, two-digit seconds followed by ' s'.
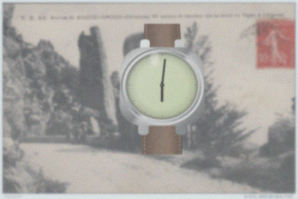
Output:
6 h 01 min
